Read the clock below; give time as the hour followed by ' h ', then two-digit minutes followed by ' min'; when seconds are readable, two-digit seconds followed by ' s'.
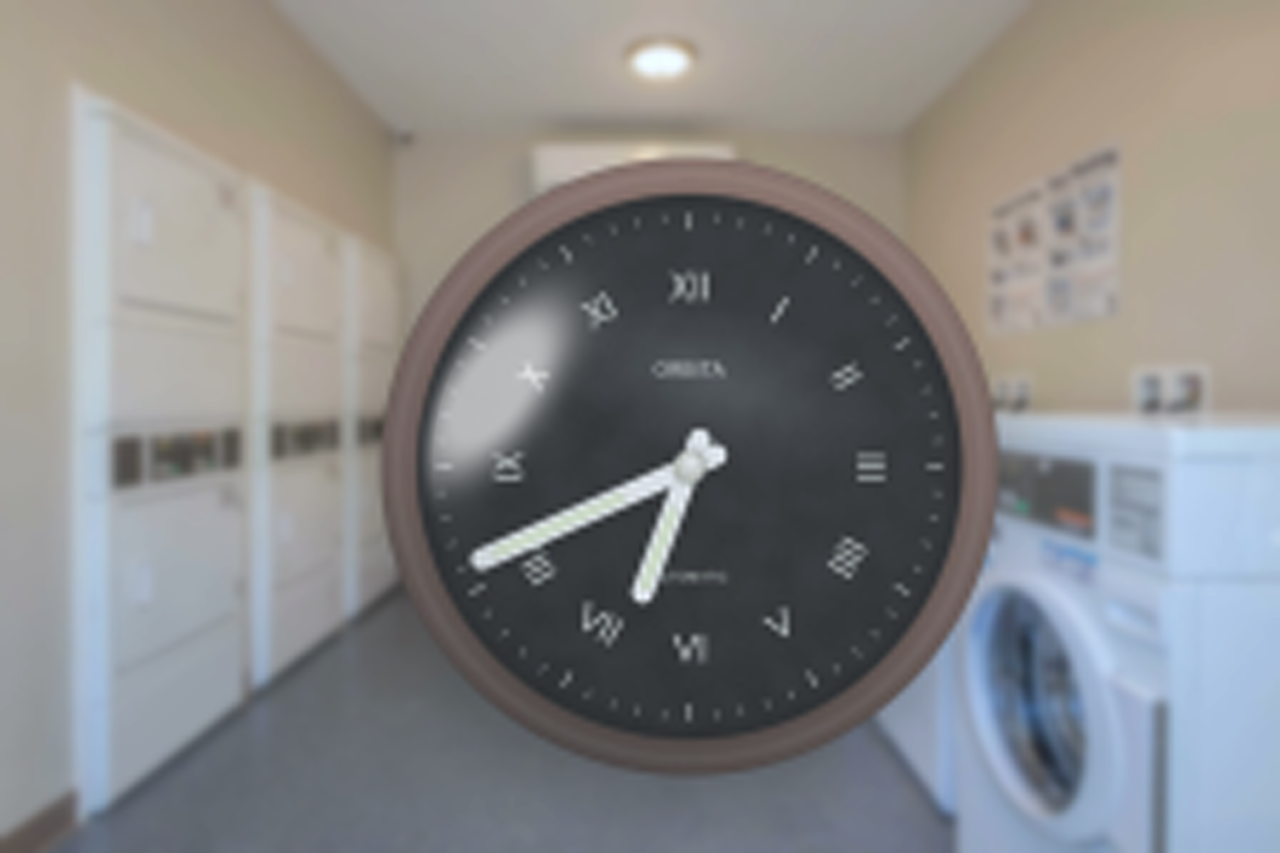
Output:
6 h 41 min
